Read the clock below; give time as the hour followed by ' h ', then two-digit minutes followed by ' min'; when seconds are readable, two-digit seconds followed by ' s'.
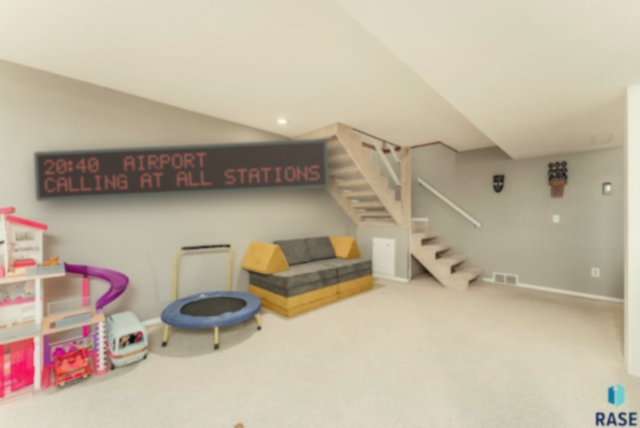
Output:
20 h 40 min
